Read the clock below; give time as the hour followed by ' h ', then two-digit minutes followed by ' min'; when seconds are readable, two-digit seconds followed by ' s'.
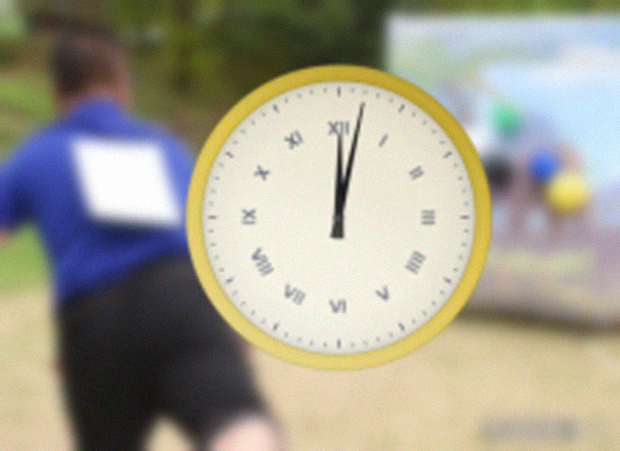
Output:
12 h 02 min
